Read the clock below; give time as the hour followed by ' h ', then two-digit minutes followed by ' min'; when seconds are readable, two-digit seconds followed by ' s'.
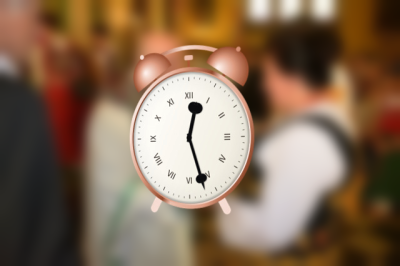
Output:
12 h 27 min
